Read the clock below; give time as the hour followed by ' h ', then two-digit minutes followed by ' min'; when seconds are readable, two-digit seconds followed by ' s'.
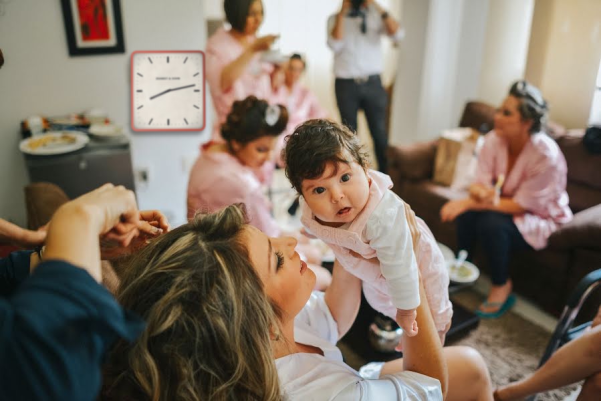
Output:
8 h 13 min
